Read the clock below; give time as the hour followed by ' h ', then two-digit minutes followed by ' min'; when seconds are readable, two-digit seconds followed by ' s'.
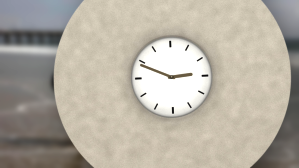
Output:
2 h 49 min
